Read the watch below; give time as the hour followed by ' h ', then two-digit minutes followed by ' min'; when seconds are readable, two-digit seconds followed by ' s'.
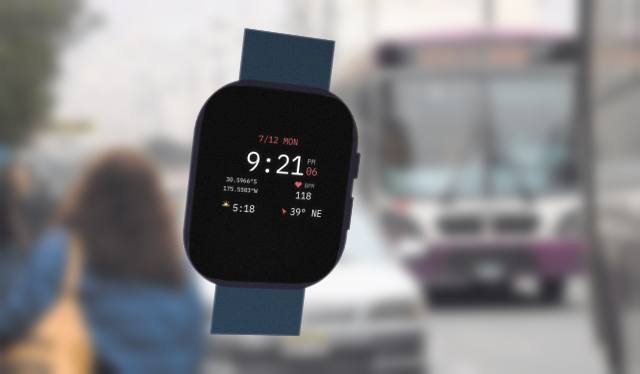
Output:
9 h 21 min 06 s
